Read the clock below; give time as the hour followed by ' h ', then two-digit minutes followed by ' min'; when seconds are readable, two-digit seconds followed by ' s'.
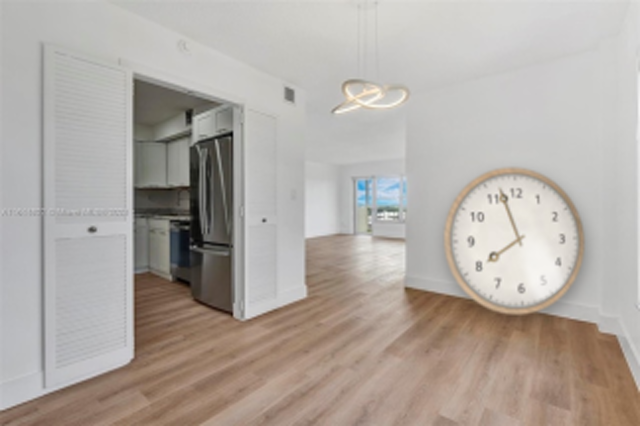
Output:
7 h 57 min
